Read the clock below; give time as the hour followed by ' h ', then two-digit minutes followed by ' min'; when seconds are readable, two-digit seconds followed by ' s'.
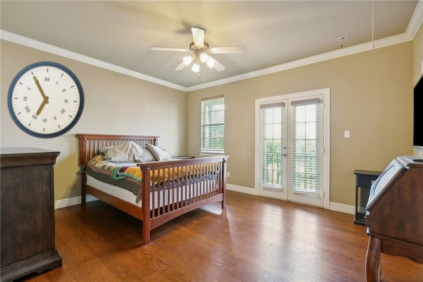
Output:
6 h 55 min
